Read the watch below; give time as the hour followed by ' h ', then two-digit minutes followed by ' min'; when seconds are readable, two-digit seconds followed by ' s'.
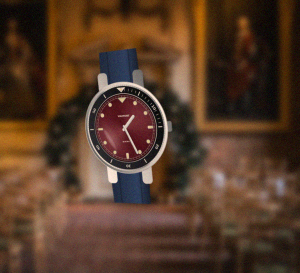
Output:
1 h 26 min
